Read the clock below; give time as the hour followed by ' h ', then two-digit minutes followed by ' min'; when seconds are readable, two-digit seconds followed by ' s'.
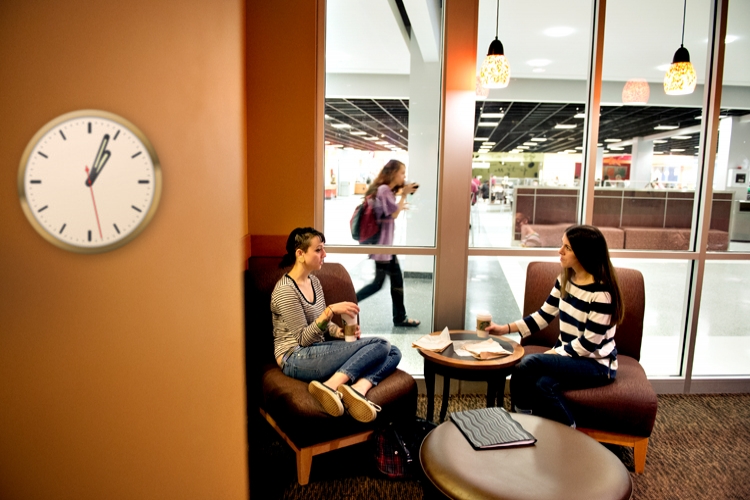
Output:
1 h 03 min 28 s
